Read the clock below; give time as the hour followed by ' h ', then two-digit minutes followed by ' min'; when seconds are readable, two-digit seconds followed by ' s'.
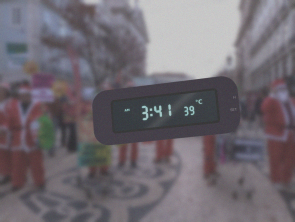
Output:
3 h 41 min
